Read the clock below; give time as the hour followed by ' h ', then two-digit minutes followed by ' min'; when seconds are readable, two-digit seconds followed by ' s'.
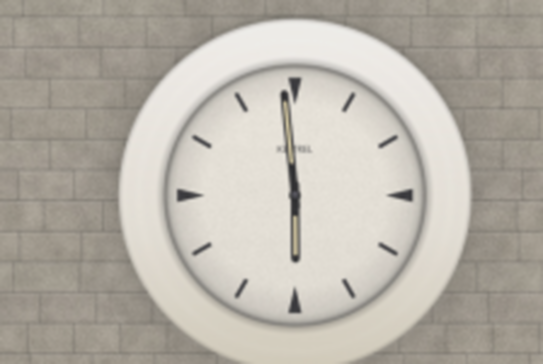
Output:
5 h 59 min
